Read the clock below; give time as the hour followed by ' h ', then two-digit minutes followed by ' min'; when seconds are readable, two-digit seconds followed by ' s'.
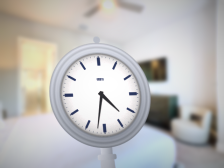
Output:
4 h 32 min
